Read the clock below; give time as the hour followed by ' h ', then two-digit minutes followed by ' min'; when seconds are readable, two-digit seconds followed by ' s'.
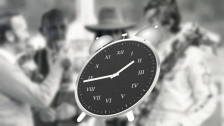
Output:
1 h 44 min
